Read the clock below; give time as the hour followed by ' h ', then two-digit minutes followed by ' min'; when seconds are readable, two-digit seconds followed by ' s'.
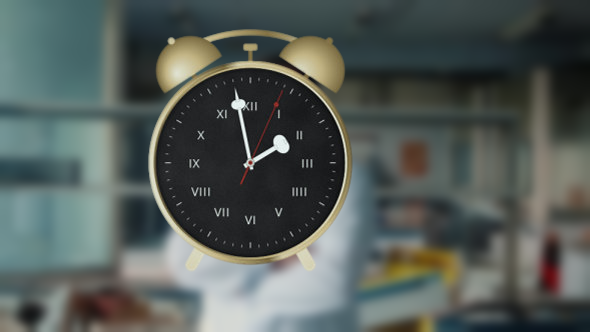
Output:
1 h 58 min 04 s
